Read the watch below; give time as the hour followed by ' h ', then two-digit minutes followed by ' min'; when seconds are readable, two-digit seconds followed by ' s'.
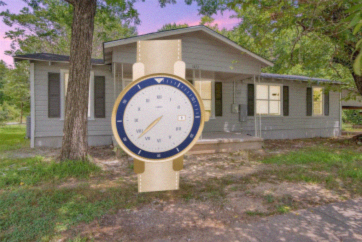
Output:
7 h 38 min
